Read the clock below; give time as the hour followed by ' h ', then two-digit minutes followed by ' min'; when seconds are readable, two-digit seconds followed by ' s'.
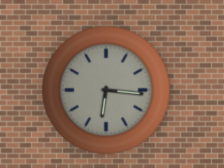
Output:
6 h 16 min
